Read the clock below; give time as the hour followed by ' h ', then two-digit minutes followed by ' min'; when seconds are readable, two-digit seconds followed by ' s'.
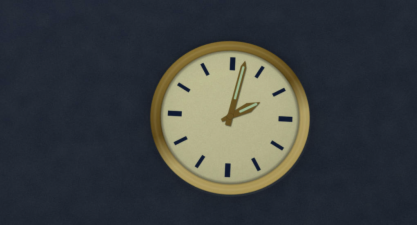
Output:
2 h 02 min
